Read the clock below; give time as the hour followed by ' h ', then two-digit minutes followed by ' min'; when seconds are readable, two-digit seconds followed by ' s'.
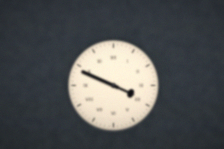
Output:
3 h 49 min
